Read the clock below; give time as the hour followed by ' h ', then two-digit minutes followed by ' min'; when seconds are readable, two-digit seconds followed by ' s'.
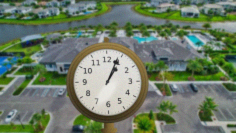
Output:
1 h 04 min
